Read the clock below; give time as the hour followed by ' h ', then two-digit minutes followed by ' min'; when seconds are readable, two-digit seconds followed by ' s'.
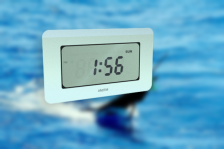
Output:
1 h 56 min
